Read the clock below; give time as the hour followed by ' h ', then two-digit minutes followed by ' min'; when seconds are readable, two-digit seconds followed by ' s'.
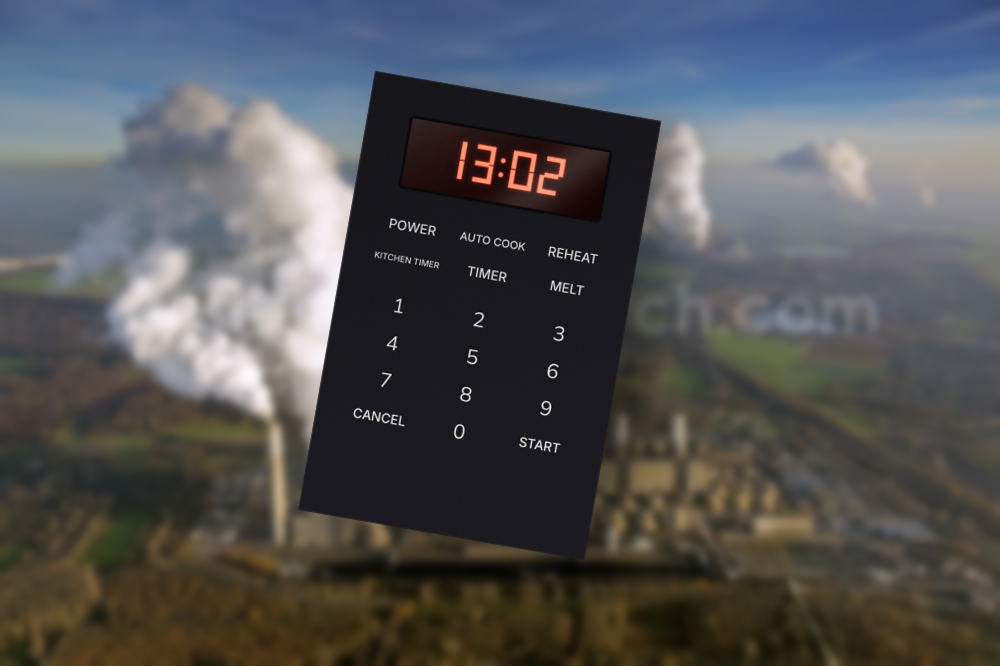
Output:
13 h 02 min
